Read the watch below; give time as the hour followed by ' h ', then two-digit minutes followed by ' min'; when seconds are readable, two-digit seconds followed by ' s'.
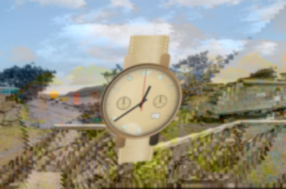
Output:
12 h 39 min
